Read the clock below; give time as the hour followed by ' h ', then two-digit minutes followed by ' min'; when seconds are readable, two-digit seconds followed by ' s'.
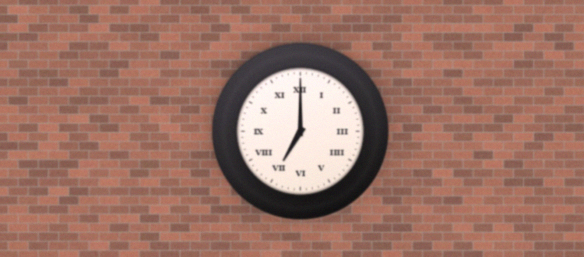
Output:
7 h 00 min
